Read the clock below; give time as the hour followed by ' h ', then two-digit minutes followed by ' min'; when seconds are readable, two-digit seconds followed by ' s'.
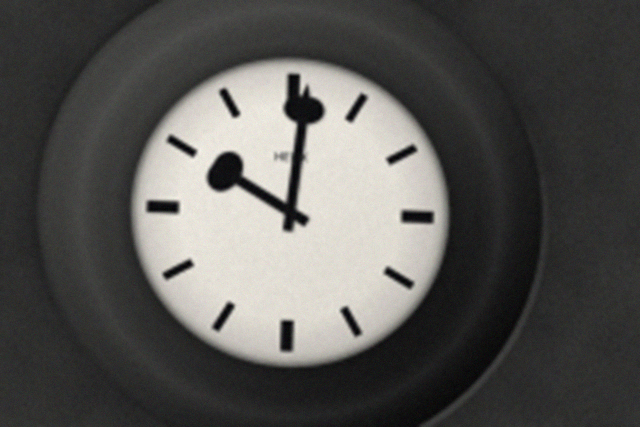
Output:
10 h 01 min
